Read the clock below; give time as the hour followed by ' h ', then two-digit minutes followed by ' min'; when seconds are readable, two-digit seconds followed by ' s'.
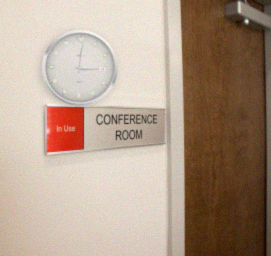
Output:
3 h 01 min
